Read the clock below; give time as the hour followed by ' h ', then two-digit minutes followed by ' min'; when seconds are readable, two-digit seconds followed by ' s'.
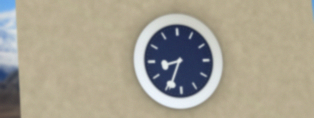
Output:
8 h 34 min
